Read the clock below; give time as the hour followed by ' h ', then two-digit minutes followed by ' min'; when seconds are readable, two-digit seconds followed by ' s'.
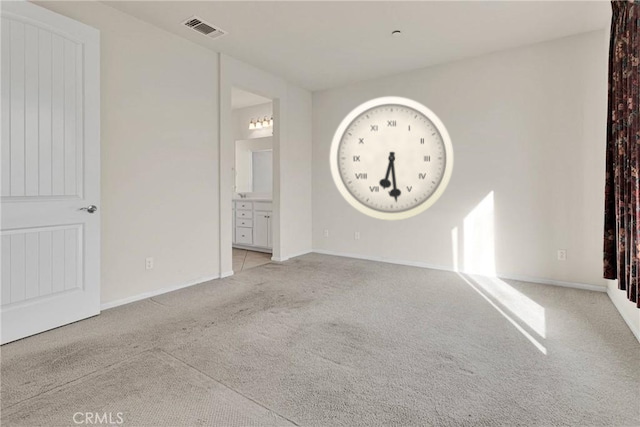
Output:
6 h 29 min
